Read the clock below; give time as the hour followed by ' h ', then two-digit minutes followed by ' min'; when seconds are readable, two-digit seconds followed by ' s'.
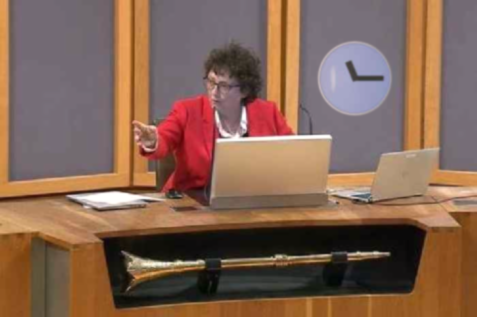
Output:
11 h 15 min
